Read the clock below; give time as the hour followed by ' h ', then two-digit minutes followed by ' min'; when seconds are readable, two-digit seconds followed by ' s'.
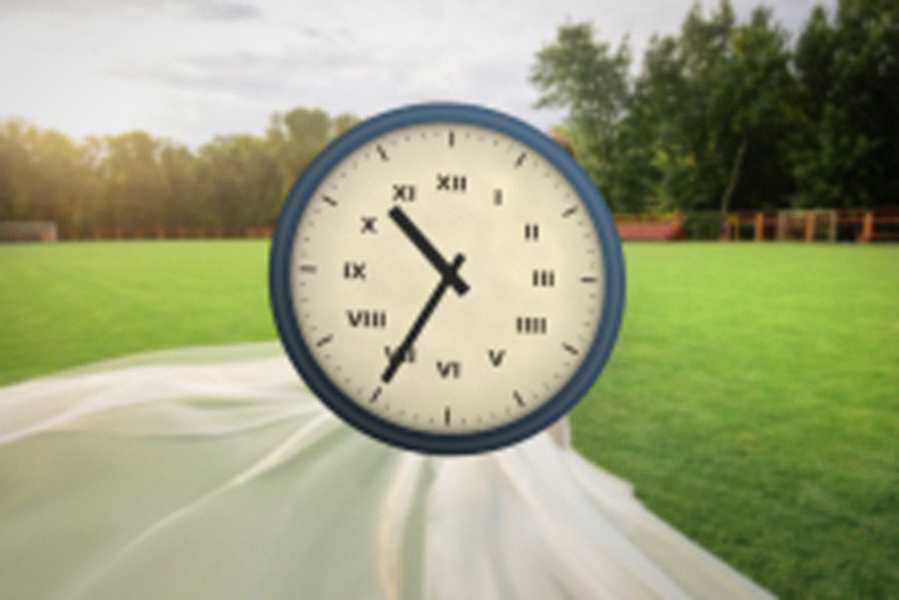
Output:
10 h 35 min
